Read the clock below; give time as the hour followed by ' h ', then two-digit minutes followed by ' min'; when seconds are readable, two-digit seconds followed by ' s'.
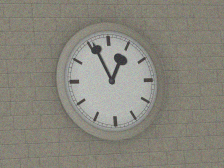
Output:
12 h 56 min
